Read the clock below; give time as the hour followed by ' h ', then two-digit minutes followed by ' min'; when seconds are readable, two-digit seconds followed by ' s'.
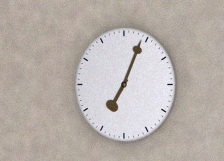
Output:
7 h 04 min
